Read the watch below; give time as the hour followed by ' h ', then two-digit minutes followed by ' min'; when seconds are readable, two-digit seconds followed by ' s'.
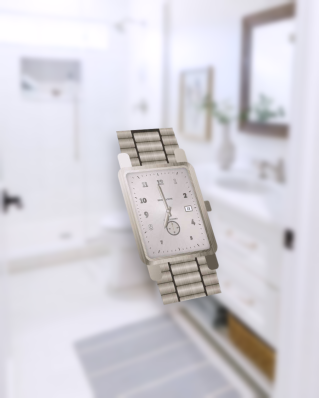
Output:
6 h 59 min
